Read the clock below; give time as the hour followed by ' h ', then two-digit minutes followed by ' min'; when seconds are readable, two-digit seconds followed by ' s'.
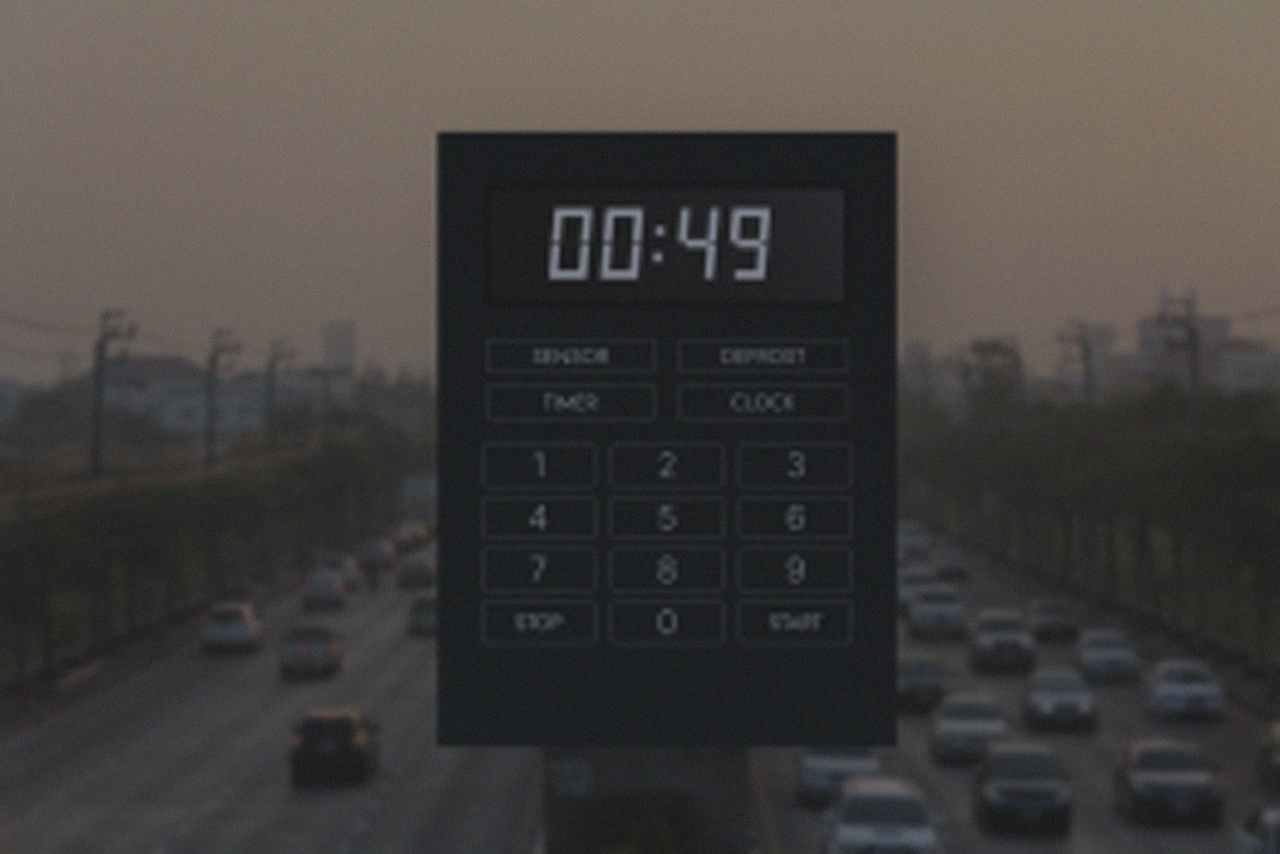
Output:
0 h 49 min
